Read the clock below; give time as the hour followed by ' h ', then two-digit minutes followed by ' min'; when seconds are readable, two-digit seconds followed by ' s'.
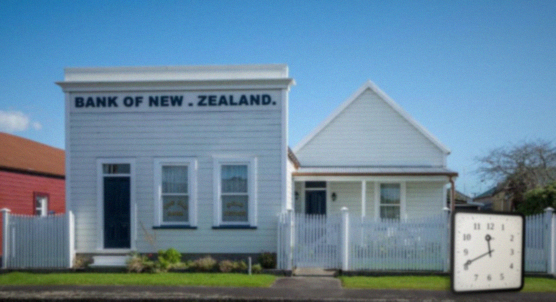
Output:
11 h 41 min
